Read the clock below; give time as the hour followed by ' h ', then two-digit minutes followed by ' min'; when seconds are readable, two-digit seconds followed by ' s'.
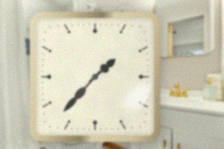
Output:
1 h 37 min
